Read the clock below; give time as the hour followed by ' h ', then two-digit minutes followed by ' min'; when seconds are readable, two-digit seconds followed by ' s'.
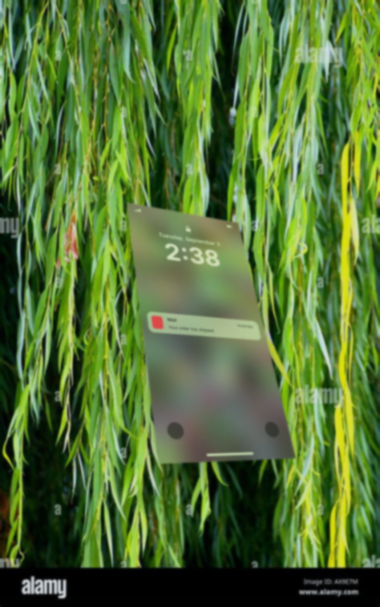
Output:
2 h 38 min
